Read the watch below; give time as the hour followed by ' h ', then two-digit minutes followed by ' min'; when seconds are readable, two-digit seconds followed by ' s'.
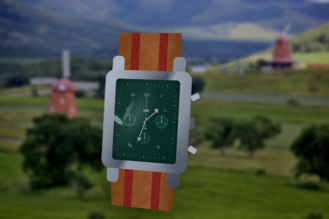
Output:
1 h 33 min
